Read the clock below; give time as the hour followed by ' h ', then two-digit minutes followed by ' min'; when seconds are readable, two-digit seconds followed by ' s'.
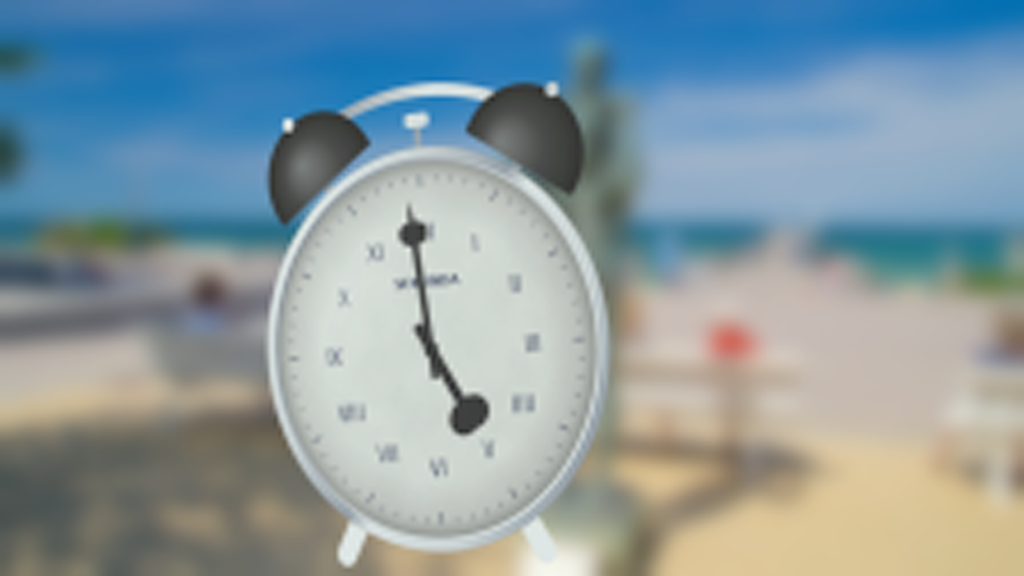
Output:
4 h 59 min
